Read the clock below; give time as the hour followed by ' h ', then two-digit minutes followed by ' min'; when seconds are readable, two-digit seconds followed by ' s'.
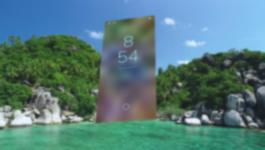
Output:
8 h 54 min
